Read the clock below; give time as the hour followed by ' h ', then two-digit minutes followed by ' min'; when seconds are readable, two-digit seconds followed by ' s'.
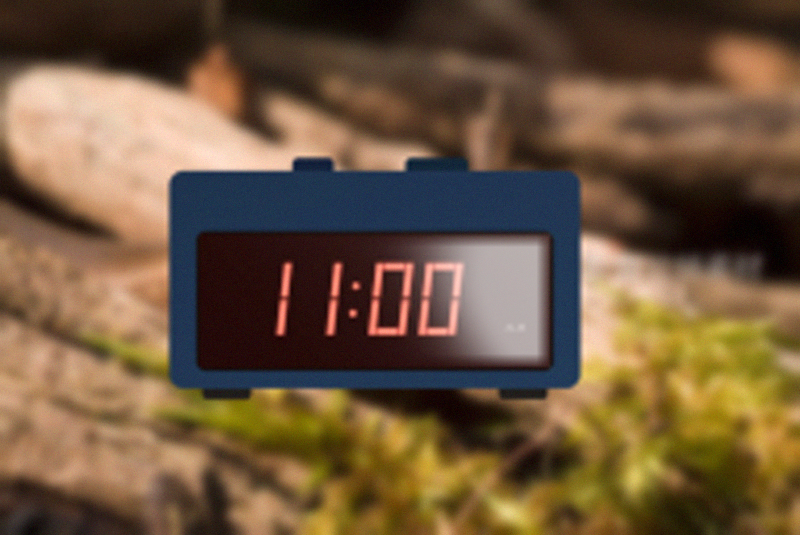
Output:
11 h 00 min
